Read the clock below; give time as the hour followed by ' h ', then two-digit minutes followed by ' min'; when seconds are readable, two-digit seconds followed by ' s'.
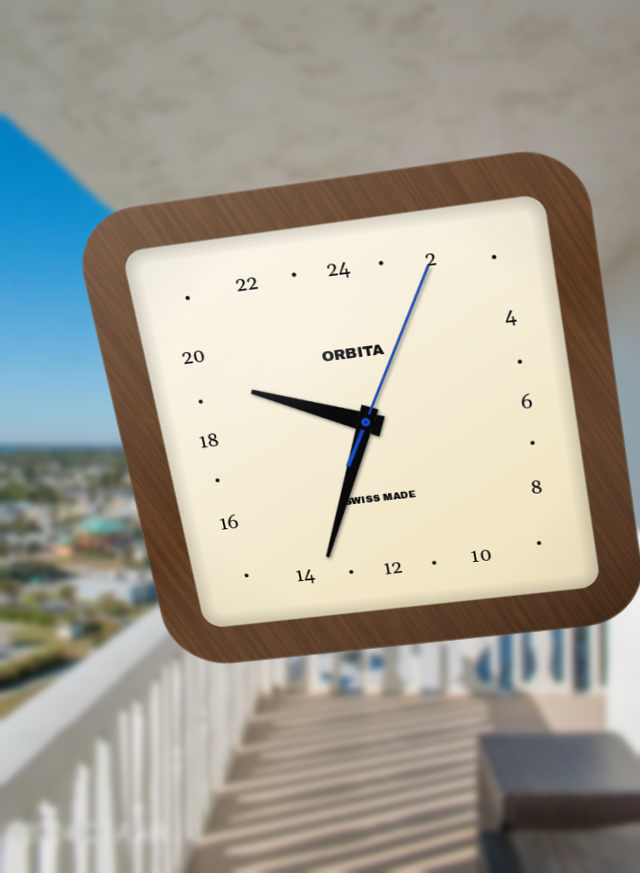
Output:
19 h 34 min 05 s
